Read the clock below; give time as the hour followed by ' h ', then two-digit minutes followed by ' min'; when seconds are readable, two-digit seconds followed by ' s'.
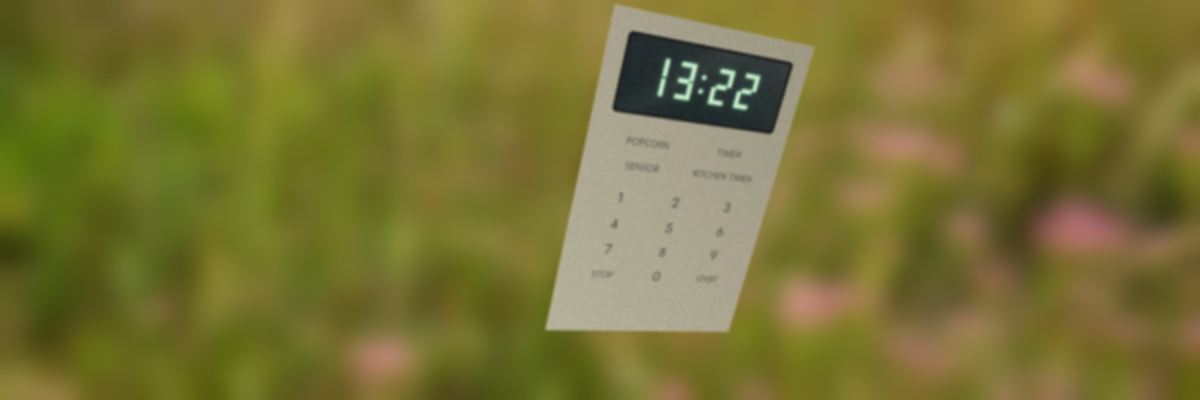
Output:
13 h 22 min
